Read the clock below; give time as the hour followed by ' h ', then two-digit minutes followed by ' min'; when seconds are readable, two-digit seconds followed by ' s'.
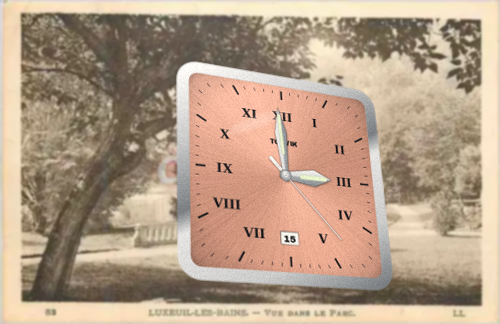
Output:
2 h 59 min 23 s
